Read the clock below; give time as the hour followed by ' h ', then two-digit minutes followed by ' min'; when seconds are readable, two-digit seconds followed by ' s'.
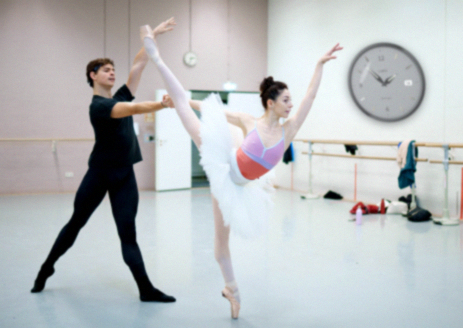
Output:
1 h 53 min
